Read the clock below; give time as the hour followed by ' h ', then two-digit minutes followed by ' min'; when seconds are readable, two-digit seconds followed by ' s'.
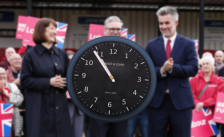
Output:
10 h 54 min
